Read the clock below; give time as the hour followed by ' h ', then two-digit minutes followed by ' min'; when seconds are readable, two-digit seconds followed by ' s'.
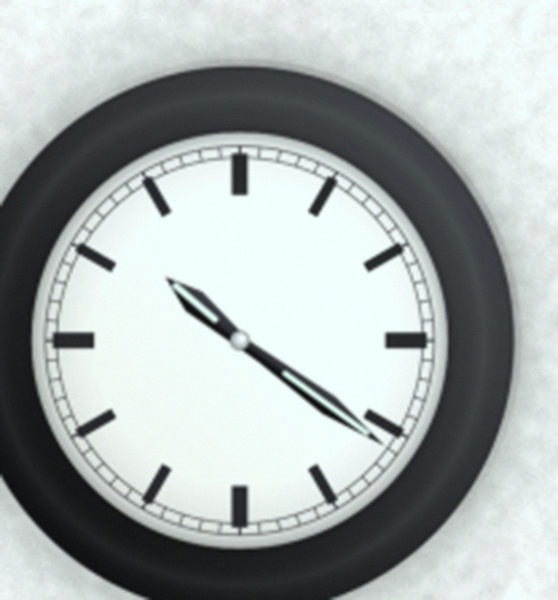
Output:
10 h 21 min
